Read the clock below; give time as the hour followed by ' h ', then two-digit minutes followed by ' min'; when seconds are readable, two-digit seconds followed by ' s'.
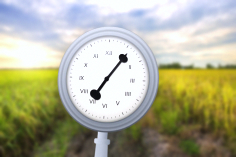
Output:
7 h 06 min
